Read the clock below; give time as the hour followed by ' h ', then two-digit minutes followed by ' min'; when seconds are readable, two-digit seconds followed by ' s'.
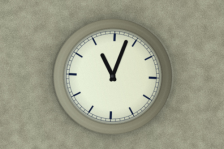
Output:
11 h 03 min
